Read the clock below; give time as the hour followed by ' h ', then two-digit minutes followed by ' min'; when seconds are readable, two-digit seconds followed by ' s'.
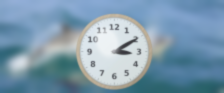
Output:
3 h 10 min
